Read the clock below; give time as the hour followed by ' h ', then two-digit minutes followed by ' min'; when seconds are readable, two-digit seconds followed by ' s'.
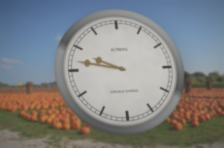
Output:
9 h 47 min
